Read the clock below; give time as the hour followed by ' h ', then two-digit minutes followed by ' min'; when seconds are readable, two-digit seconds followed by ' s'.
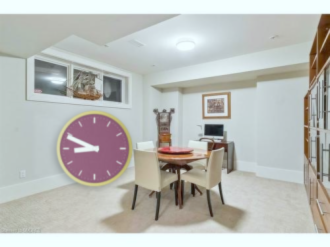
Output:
8 h 49 min
